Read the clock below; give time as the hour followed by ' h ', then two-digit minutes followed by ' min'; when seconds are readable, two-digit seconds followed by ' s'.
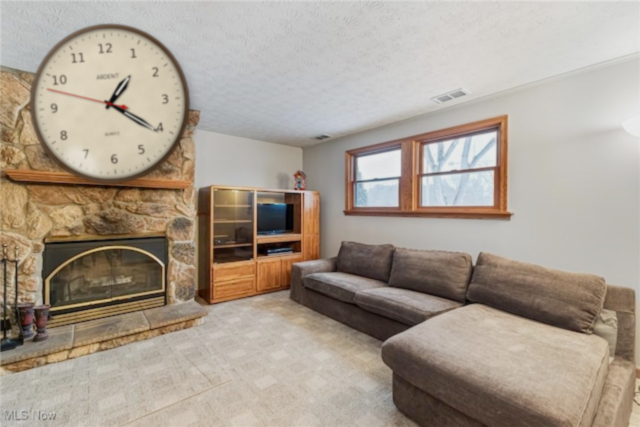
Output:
1 h 20 min 48 s
